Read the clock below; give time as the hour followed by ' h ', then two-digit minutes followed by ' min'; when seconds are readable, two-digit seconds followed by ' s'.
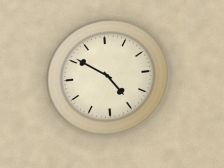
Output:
4 h 51 min
